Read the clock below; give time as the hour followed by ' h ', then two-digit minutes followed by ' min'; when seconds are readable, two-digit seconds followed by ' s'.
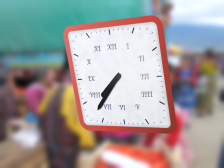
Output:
7 h 37 min
